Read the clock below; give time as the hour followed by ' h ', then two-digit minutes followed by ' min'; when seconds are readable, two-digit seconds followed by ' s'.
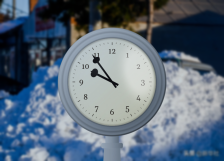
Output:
9 h 54 min
